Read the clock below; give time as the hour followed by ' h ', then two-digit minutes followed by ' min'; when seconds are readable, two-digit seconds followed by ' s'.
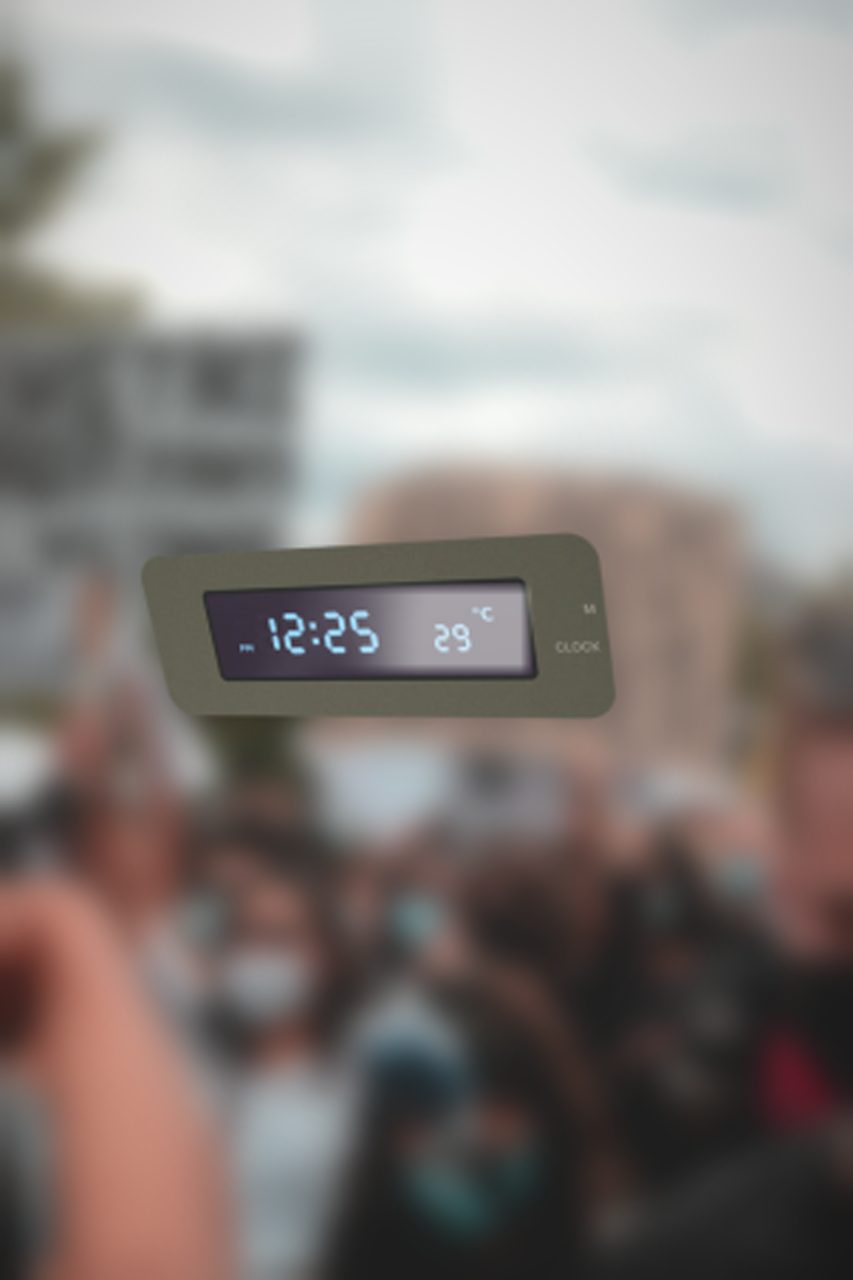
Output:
12 h 25 min
